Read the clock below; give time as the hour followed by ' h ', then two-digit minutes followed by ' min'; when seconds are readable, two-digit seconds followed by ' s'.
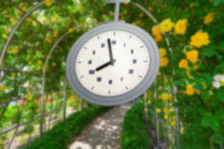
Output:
7 h 58 min
